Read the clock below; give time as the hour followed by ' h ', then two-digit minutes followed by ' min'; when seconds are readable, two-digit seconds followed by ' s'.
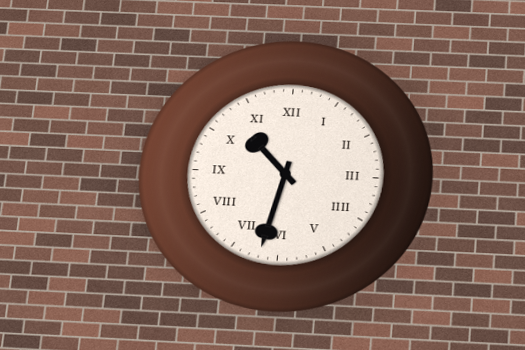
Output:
10 h 32 min
